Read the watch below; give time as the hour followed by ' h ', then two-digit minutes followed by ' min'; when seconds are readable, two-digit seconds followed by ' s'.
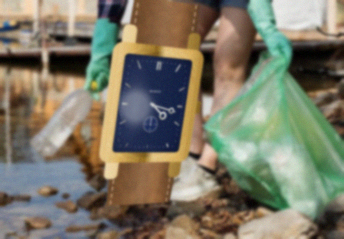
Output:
4 h 17 min
